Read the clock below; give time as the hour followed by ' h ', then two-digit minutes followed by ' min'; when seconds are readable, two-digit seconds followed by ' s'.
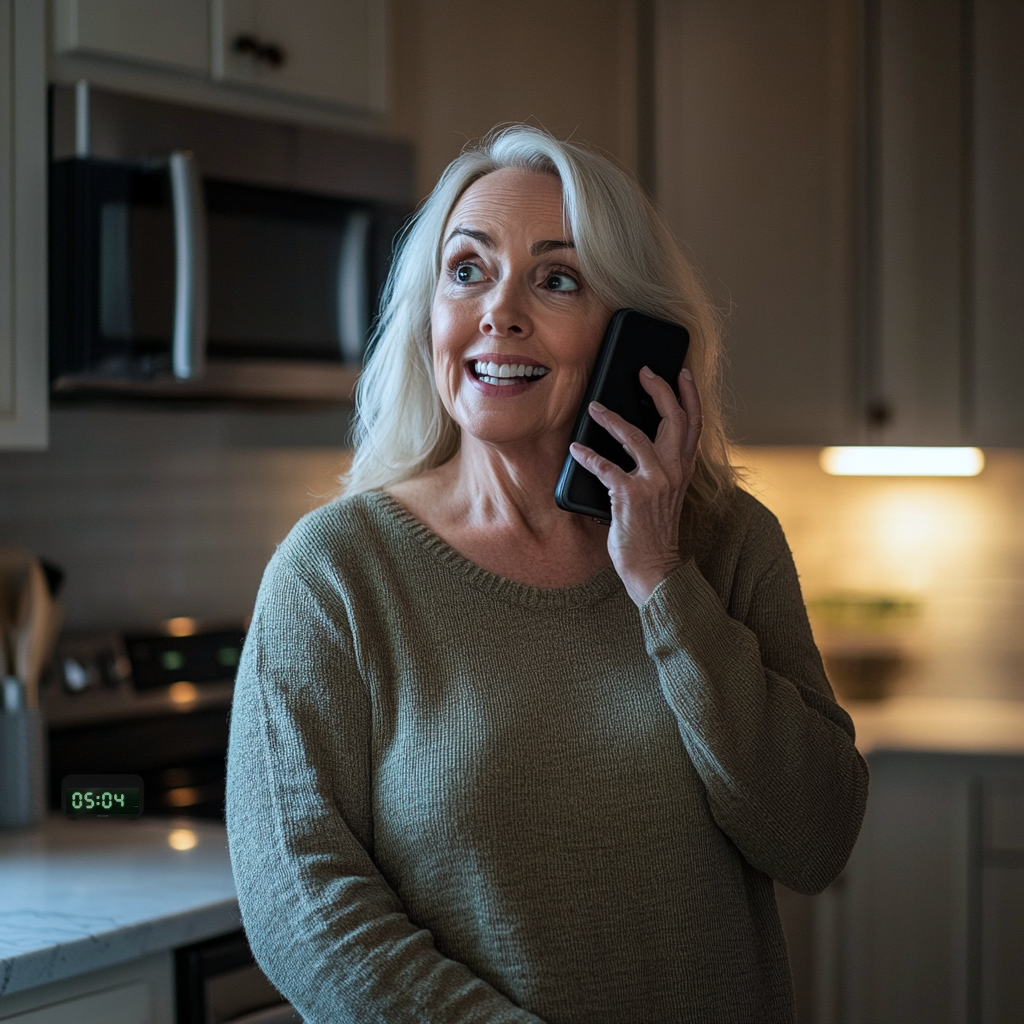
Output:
5 h 04 min
